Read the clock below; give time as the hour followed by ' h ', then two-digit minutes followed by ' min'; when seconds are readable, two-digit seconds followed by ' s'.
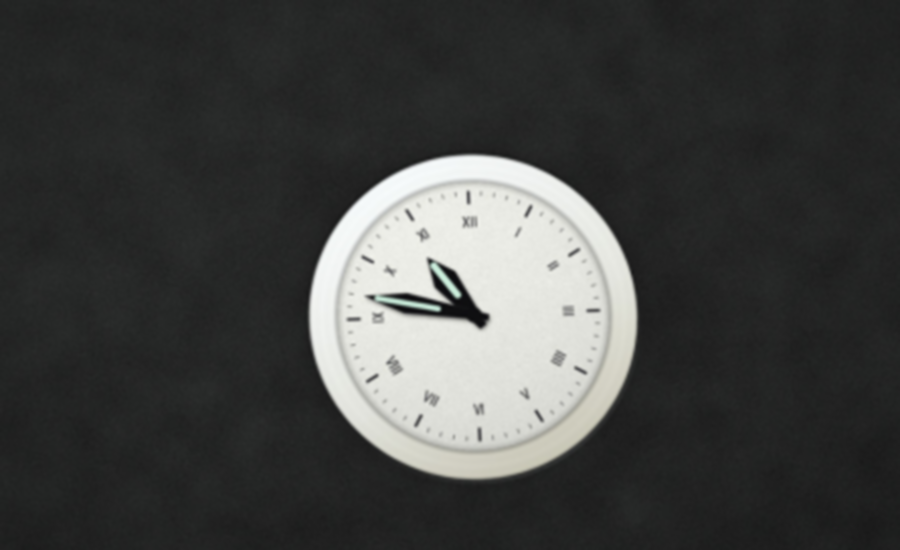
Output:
10 h 47 min
